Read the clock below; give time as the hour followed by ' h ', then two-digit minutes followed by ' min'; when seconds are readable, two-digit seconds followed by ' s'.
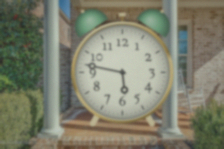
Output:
5 h 47 min
